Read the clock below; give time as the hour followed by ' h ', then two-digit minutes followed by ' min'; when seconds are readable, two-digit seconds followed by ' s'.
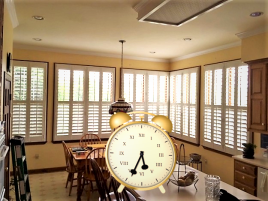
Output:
5 h 34 min
